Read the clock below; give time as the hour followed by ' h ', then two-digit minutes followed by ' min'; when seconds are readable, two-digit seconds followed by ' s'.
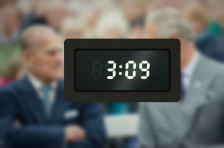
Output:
3 h 09 min
